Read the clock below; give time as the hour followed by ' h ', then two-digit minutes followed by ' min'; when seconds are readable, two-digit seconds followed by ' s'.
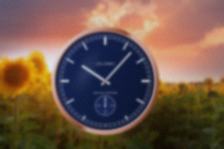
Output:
10 h 07 min
